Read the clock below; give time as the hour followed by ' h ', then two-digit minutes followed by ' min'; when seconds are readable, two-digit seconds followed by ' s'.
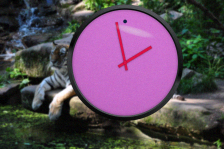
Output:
1 h 58 min
